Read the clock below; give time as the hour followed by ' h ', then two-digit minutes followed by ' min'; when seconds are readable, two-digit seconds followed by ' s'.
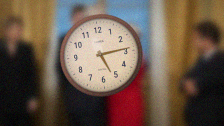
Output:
5 h 14 min
